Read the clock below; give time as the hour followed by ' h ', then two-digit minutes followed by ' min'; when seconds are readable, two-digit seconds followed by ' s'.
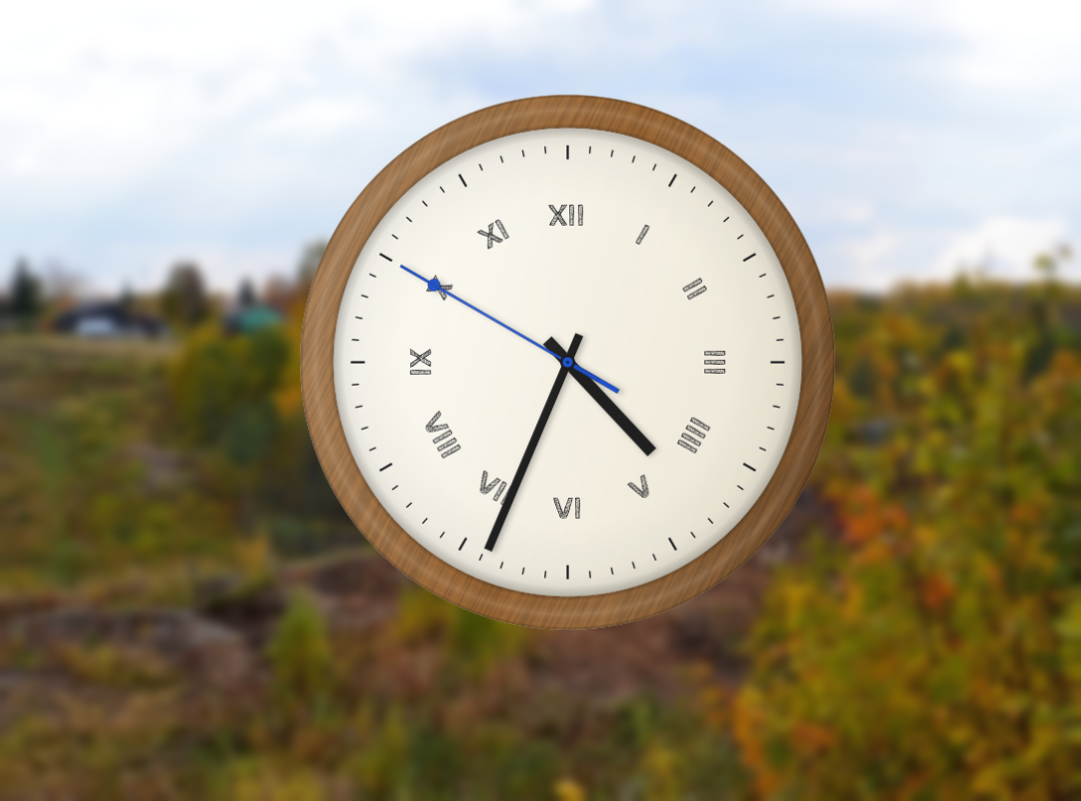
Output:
4 h 33 min 50 s
